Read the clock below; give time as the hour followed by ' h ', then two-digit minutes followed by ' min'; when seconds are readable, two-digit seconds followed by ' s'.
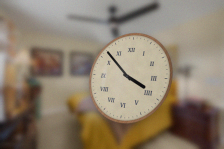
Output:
3 h 52 min
